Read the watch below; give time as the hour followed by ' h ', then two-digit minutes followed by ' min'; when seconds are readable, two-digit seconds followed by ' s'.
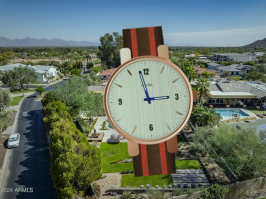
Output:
2 h 58 min
